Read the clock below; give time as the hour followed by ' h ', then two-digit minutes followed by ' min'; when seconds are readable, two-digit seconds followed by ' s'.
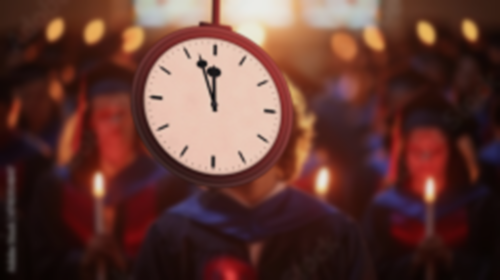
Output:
11 h 57 min
